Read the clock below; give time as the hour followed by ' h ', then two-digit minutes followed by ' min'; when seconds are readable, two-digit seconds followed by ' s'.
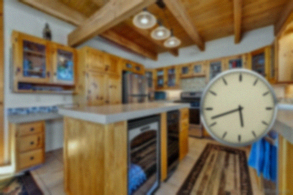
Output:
5 h 42 min
